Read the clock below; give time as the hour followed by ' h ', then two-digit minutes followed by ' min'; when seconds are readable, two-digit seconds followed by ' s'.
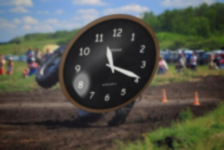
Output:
11 h 19 min
